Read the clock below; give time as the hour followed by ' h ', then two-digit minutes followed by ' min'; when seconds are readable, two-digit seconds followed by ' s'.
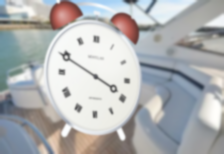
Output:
3 h 49 min
